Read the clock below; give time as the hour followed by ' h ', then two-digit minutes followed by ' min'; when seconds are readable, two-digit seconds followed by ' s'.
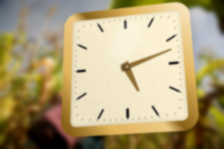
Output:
5 h 12 min
